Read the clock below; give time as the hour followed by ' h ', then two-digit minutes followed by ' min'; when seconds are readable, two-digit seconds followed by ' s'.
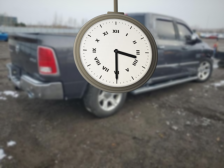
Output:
3 h 30 min
